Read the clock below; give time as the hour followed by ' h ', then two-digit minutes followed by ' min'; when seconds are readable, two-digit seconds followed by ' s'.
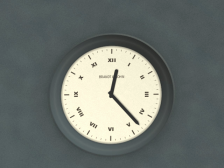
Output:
12 h 23 min
